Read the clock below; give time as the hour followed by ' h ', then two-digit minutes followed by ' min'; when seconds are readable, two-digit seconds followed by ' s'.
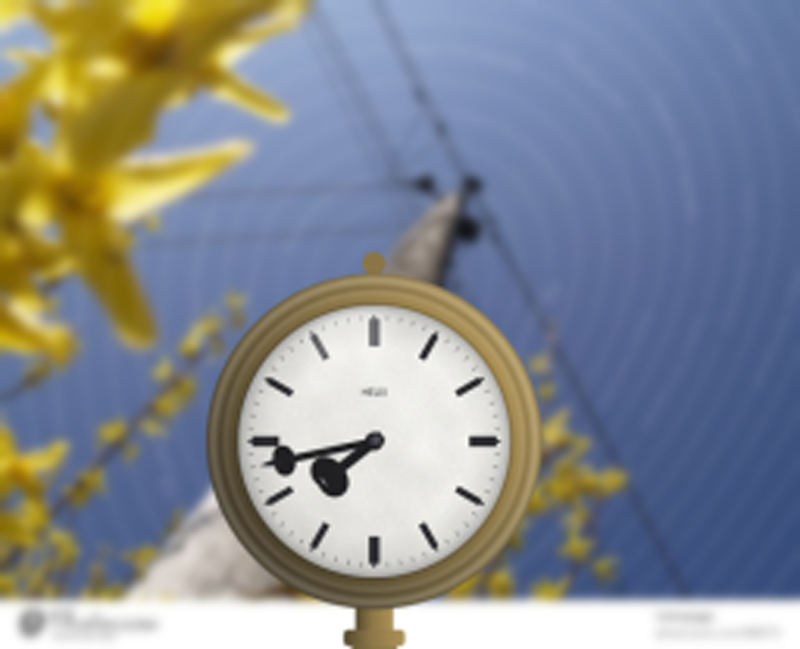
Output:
7 h 43 min
